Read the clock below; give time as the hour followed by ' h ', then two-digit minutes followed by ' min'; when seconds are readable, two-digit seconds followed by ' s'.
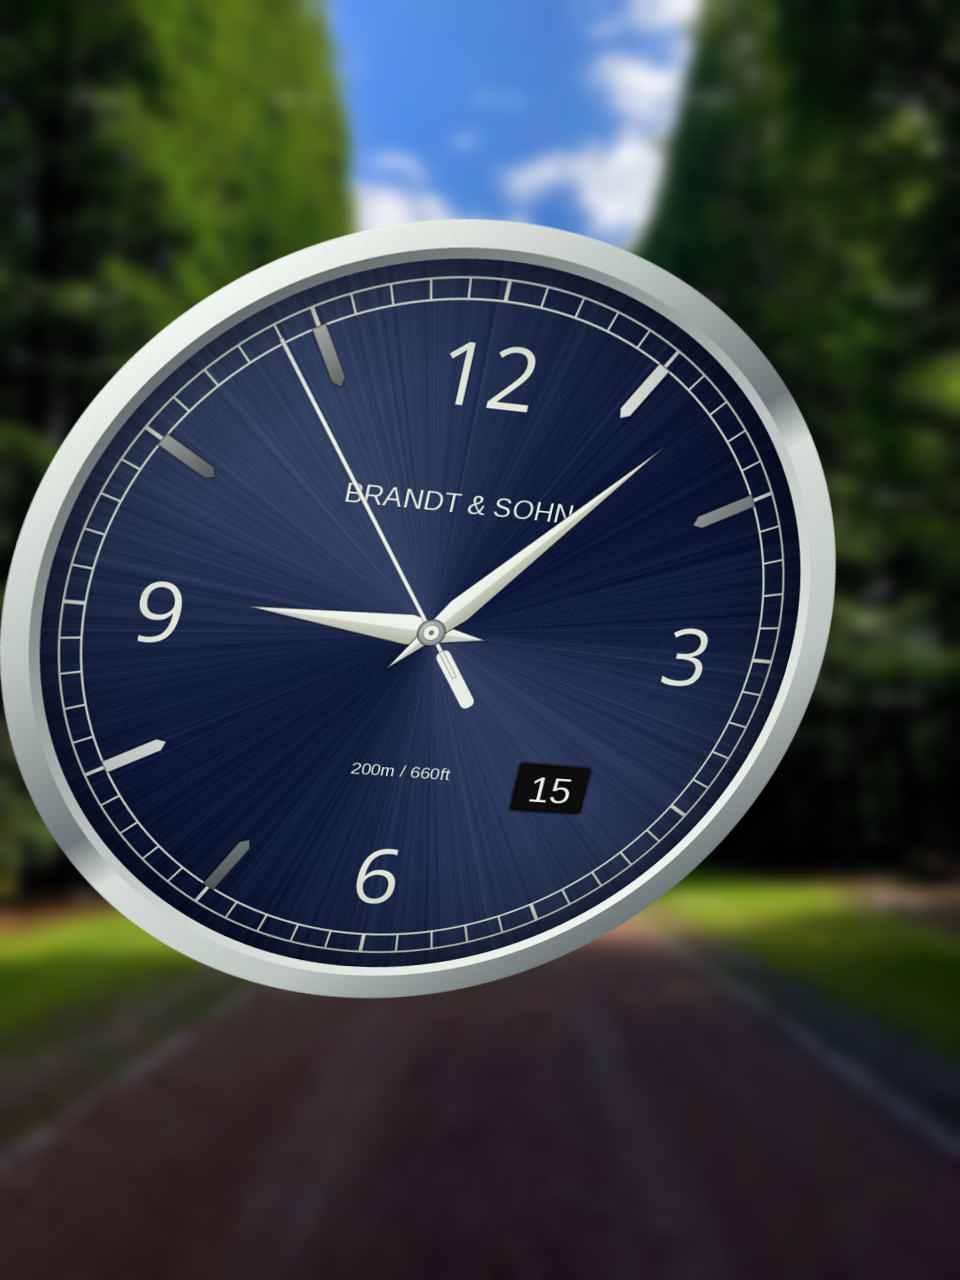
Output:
9 h 06 min 54 s
